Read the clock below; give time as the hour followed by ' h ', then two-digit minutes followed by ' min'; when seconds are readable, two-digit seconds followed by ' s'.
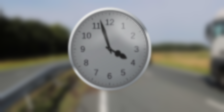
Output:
3 h 57 min
